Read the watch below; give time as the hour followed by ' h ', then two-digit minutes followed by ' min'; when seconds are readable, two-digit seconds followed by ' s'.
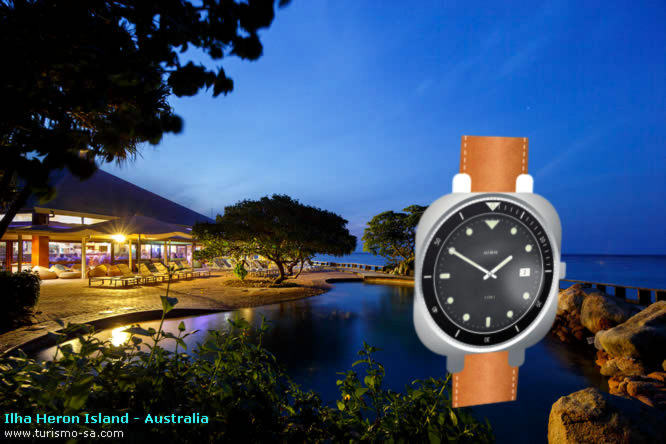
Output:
1 h 50 min
